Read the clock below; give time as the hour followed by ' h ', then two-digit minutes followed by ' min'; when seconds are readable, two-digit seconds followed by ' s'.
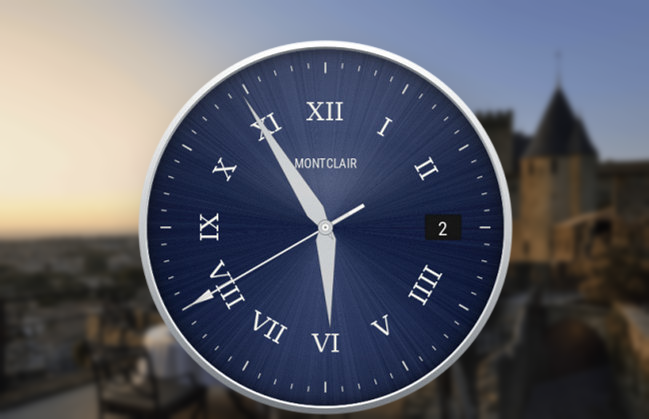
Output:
5 h 54 min 40 s
